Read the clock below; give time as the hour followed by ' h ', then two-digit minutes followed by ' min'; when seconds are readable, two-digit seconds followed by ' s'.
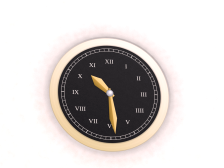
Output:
10 h 29 min
